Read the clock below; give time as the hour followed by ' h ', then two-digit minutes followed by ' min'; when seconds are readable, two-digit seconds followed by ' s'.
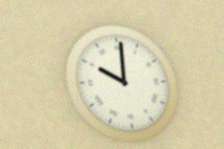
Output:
10 h 01 min
